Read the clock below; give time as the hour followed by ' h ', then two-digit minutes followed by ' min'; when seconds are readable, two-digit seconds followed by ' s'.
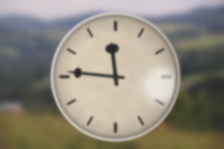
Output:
11 h 46 min
